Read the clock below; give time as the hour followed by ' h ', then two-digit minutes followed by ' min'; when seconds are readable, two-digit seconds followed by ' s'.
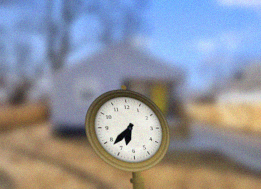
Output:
6 h 38 min
